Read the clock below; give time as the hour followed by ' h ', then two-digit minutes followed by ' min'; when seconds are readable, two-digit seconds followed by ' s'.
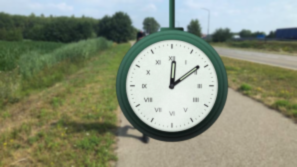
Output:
12 h 09 min
